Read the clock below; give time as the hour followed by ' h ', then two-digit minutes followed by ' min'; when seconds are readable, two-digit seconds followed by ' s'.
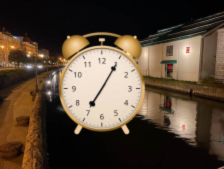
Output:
7 h 05 min
